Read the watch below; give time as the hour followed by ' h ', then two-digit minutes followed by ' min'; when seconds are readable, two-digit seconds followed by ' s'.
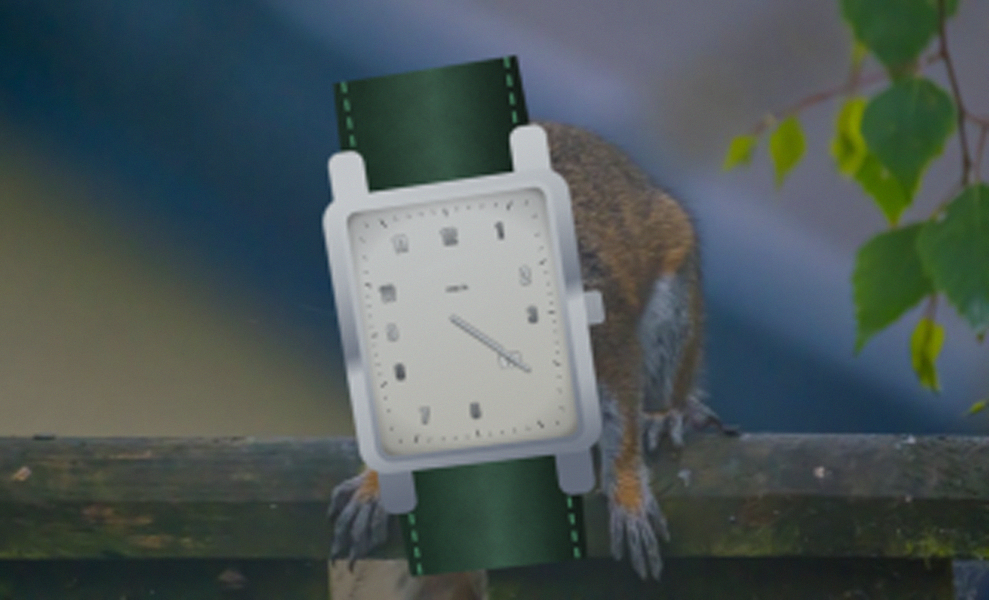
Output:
4 h 22 min
